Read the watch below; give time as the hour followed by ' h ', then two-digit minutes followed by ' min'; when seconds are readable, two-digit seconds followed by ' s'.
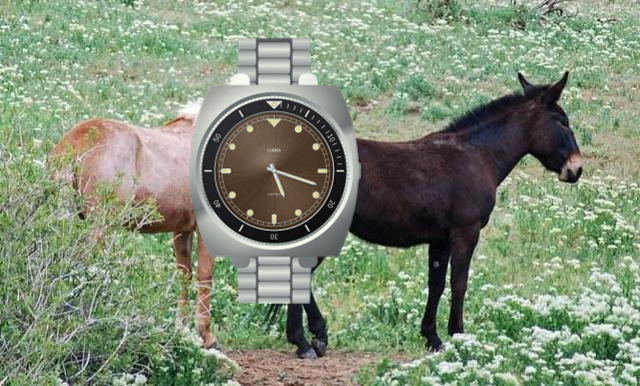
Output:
5 h 18 min
